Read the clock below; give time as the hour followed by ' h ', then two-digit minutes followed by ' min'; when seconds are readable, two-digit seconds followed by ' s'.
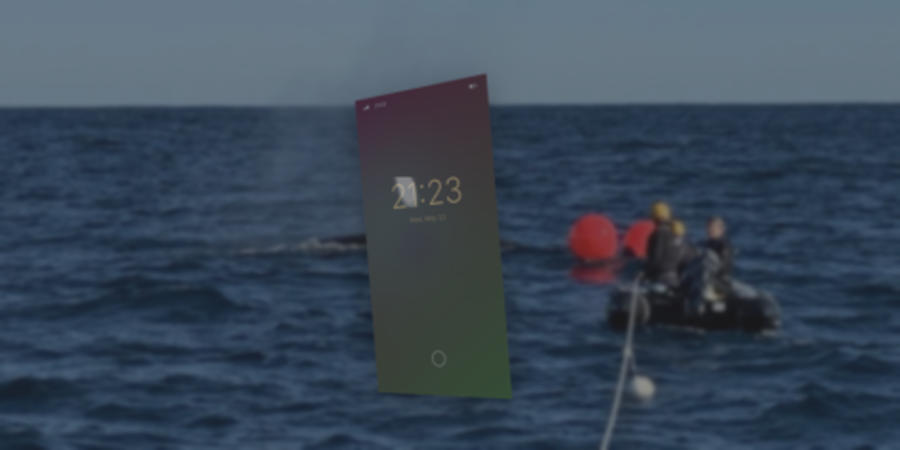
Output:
21 h 23 min
